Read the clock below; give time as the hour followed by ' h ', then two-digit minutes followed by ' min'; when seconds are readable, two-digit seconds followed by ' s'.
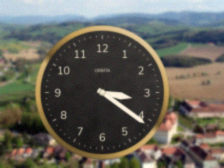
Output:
3 h 21 min
